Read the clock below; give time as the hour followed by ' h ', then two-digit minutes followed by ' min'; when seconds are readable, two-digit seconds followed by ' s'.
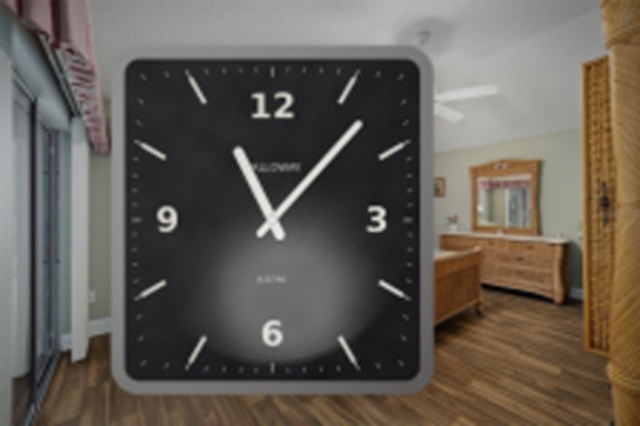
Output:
11 h 07 min
